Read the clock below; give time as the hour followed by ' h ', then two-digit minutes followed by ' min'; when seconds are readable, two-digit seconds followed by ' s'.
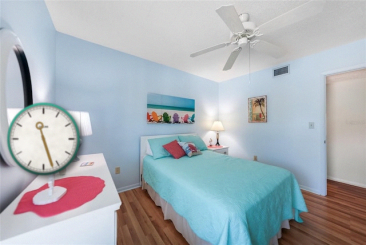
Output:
11 h 27 min
